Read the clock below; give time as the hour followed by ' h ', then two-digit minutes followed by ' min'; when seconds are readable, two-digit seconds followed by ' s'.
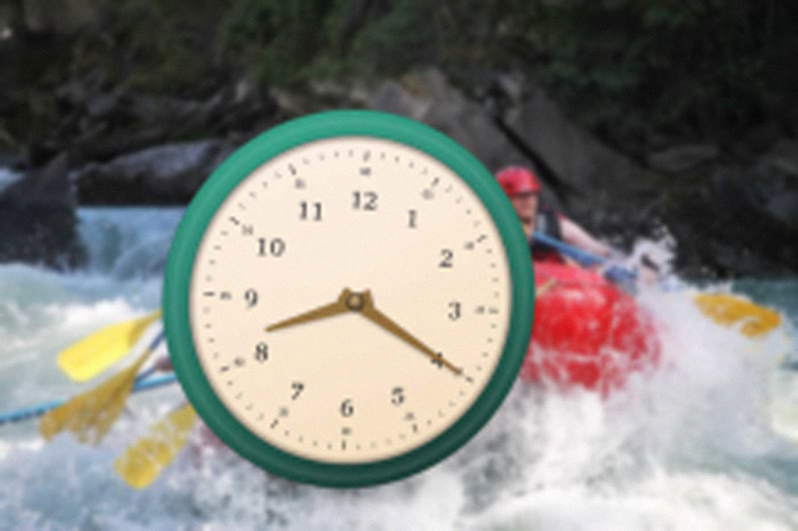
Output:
8 h 20 min
